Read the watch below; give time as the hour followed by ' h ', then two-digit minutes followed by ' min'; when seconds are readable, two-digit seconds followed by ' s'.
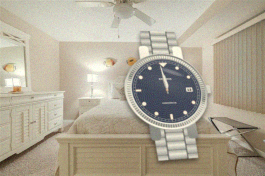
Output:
11 h 59 min
